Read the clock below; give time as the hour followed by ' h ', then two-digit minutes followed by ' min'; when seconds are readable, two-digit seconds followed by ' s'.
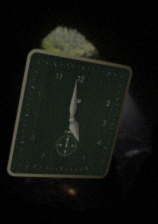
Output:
4 h 59 min
